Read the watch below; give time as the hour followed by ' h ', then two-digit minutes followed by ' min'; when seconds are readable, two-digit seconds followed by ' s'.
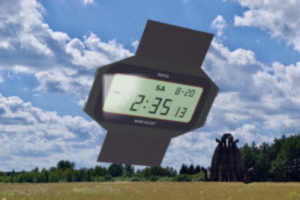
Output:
2 h 35 min 13 s
